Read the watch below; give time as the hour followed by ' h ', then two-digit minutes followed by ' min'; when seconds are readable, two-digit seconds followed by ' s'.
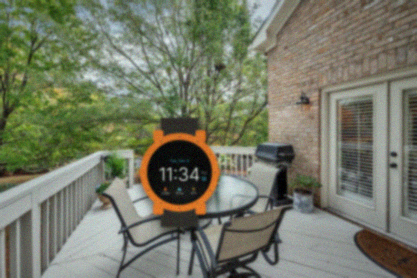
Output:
11 h 34 min
